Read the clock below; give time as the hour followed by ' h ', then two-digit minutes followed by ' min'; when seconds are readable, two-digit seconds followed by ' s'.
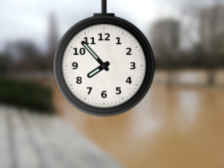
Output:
7 h 53 min
